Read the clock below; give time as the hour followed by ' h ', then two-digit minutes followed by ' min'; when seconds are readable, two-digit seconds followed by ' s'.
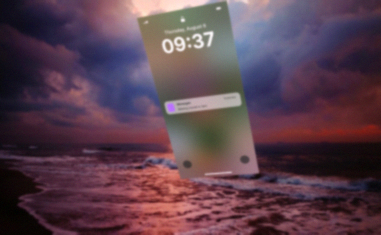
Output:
9 h 37 min
